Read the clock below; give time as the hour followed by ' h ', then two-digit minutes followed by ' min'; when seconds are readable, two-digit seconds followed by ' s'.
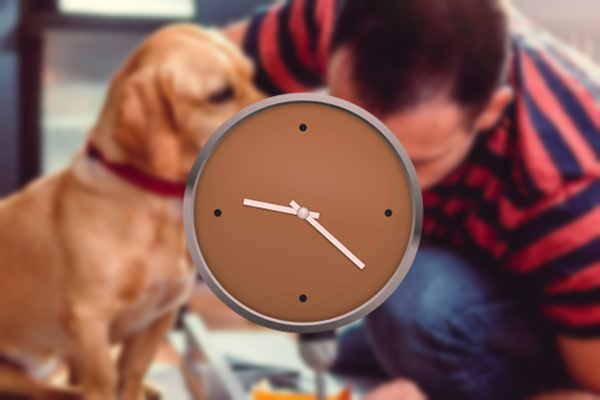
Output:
9 h 22 min
